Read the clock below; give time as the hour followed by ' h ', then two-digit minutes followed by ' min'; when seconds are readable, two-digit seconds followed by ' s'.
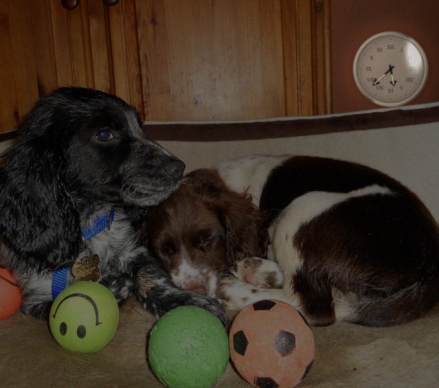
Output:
5 h 38 min
